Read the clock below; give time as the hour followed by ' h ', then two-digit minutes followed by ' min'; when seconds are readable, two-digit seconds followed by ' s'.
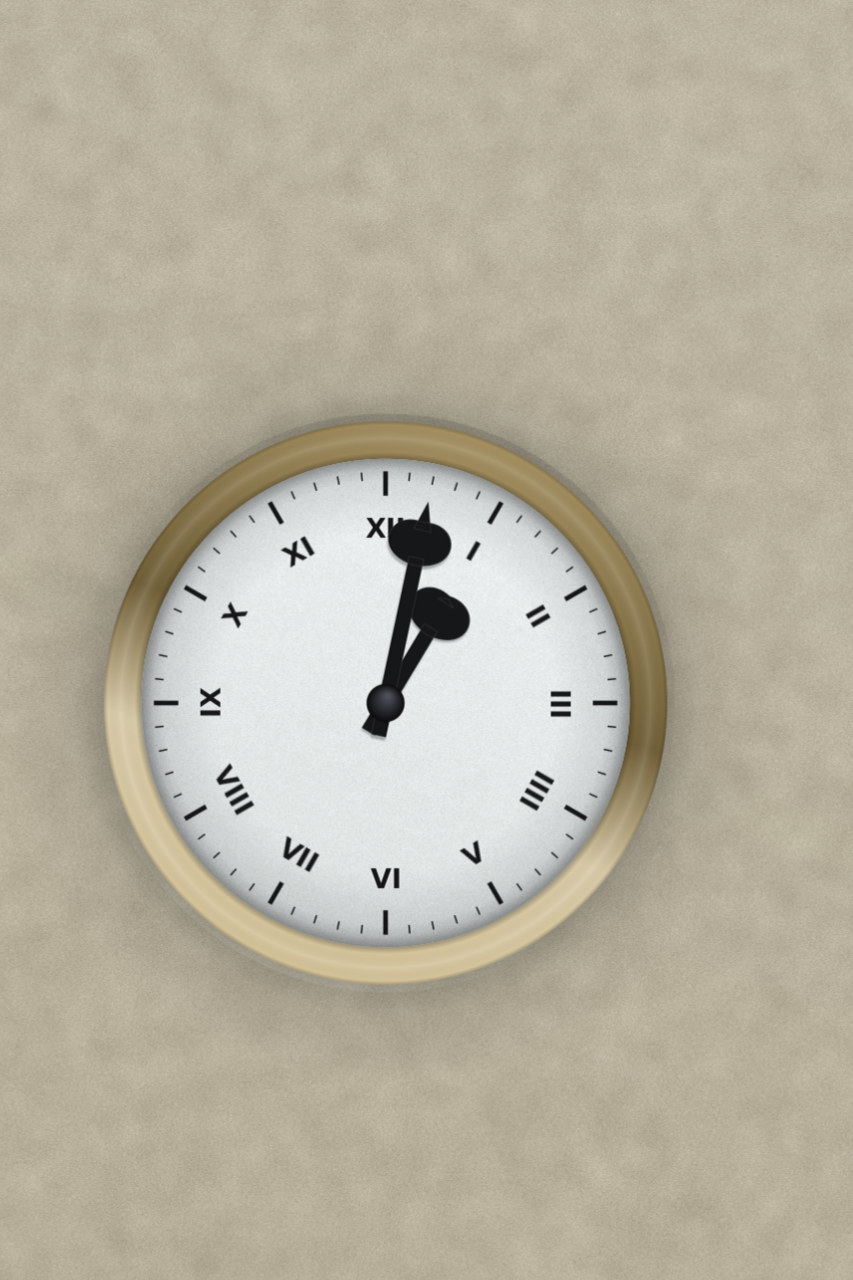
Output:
1 h 02 min
